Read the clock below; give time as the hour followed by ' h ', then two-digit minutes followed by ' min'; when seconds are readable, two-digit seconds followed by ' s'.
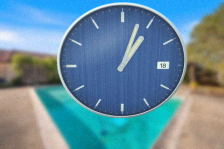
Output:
1 h 03 min
